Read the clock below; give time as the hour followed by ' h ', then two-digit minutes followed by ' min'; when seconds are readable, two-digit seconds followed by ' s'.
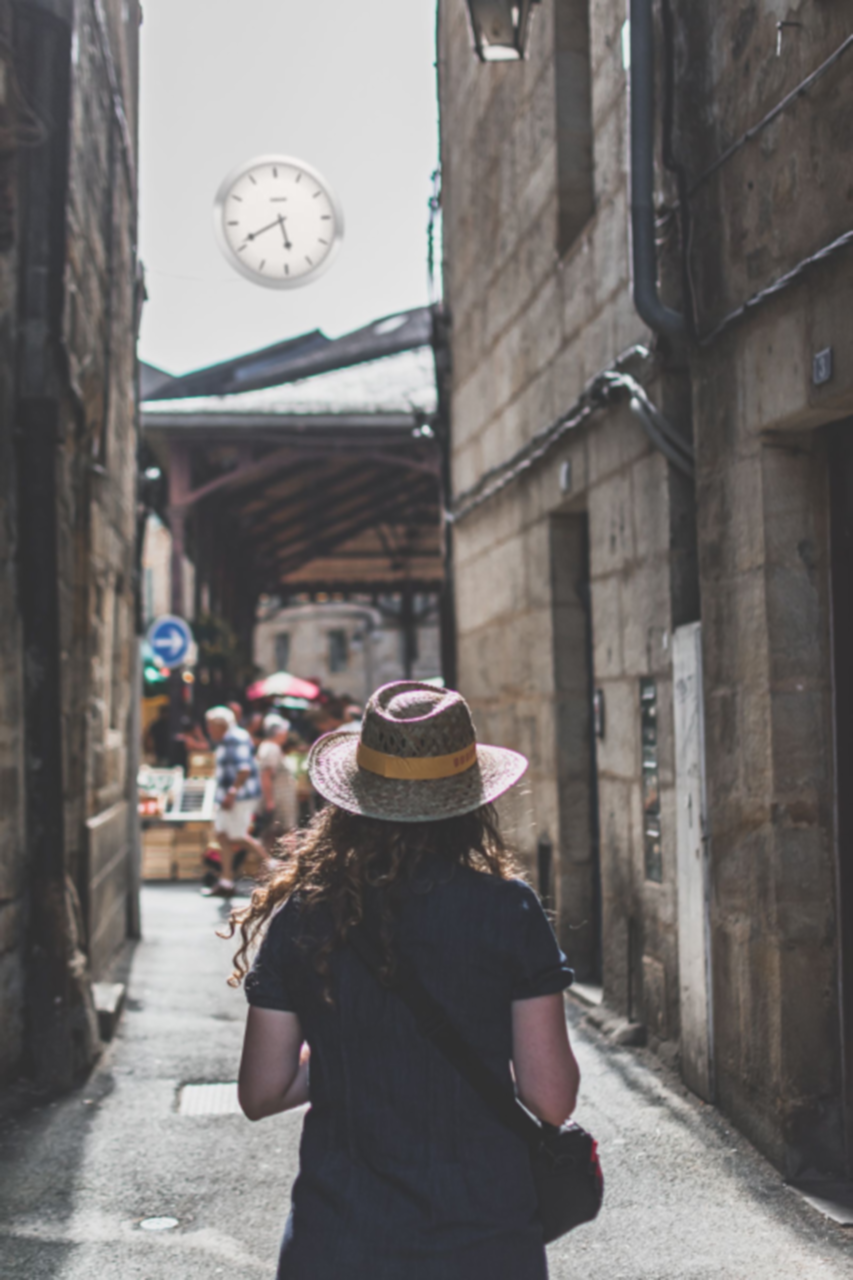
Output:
5 h 41 min
